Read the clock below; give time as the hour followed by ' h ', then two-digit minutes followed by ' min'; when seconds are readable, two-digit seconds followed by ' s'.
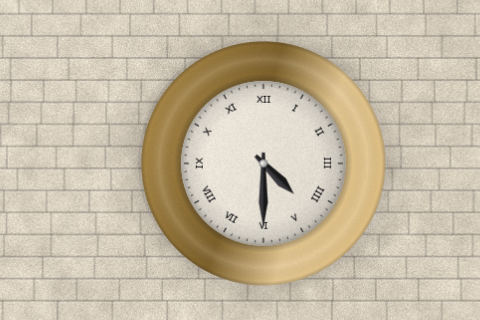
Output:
4 h 30 min
